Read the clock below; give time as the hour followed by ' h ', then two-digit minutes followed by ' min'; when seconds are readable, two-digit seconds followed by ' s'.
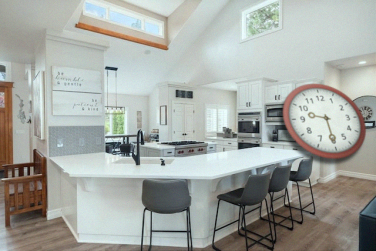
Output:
9 h 30 min
